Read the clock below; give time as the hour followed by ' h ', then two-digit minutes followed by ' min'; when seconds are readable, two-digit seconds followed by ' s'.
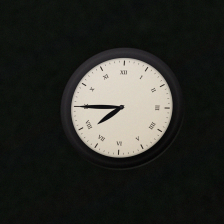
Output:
7 h 45 min
